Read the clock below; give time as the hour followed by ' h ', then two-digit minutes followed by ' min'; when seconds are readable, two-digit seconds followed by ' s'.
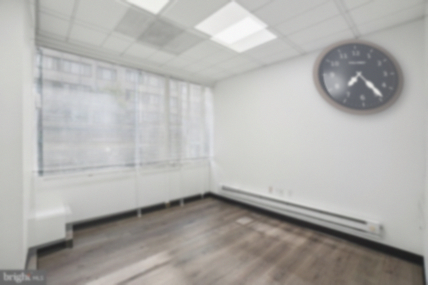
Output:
7 h 24 min
